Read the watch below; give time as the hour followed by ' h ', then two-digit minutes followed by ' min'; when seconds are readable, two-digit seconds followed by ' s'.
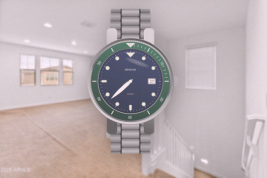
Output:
7 h 38 min
